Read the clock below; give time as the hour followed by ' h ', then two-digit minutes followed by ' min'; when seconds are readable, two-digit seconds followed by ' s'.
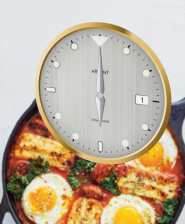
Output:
6 h 00 min
